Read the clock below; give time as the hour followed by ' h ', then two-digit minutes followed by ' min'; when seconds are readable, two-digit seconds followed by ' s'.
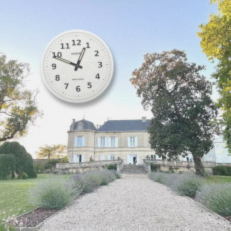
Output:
12 h 49 min
